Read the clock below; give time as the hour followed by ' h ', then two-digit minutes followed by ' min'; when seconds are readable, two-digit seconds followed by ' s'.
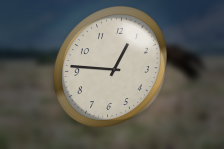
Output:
12 h 46 min
